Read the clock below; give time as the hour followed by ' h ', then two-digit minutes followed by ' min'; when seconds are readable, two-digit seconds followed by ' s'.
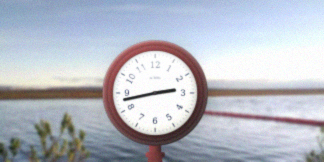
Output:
2 h 43 min
